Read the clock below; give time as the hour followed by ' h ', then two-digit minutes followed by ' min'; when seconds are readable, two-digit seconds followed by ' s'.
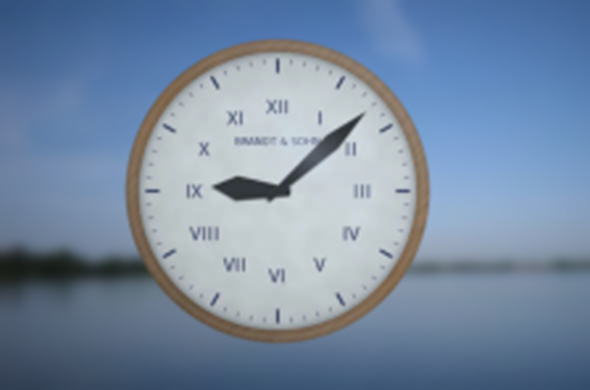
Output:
9 h 08 min
